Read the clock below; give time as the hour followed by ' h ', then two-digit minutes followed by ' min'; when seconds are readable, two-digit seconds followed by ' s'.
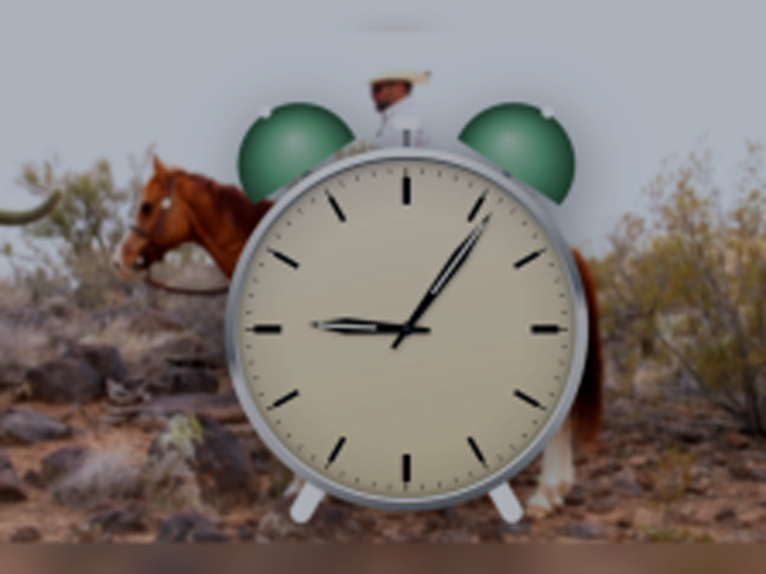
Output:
9 h 06 min
